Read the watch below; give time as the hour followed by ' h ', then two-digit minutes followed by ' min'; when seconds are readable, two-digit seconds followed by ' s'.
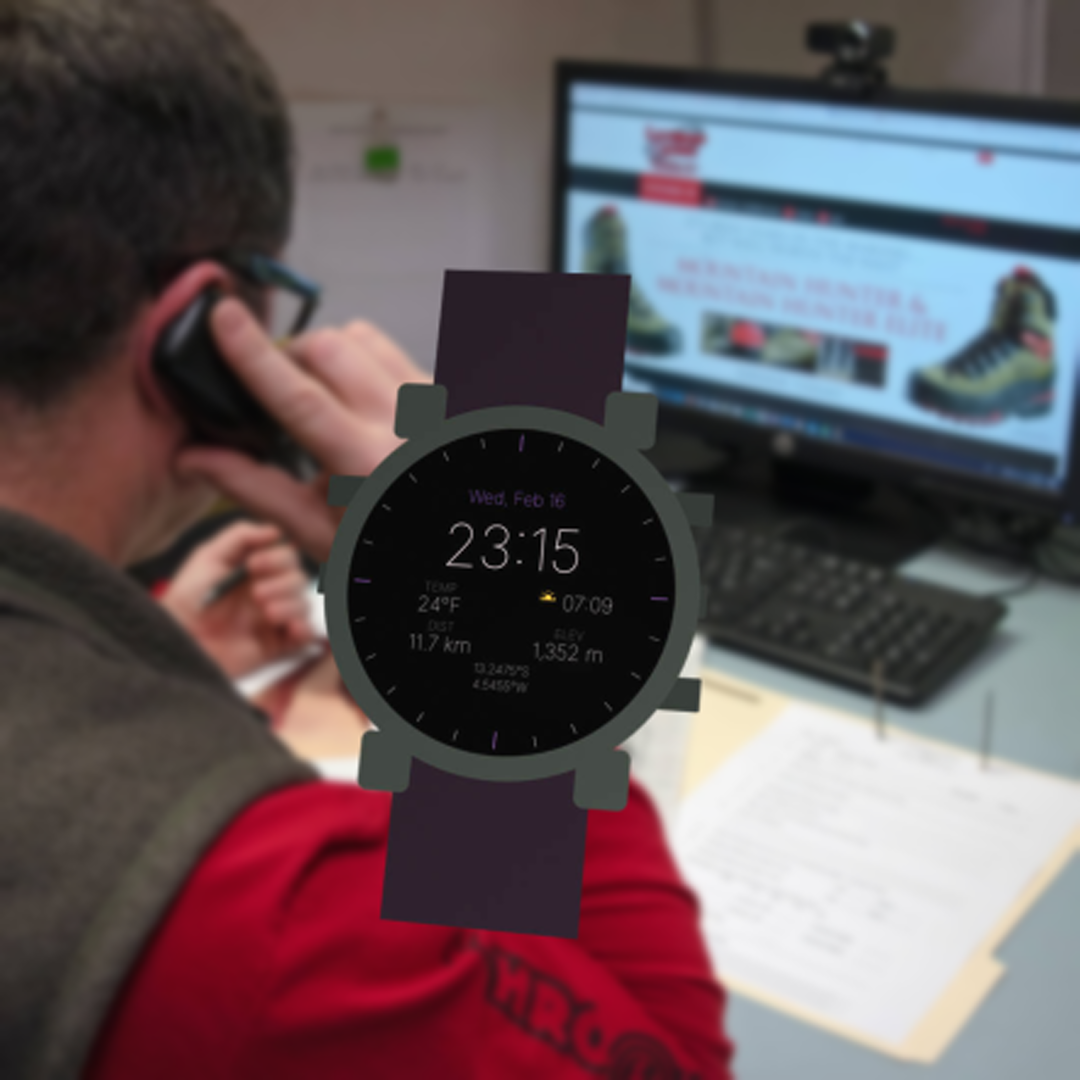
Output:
23 h 15 min
